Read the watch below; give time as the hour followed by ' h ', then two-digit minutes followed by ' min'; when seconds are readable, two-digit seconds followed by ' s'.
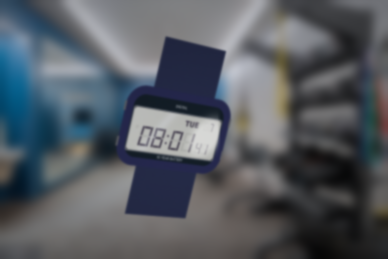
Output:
8 h 01 min
